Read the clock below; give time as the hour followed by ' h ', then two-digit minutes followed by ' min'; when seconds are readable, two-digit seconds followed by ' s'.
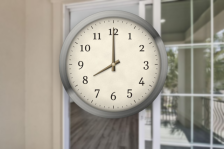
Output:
8 h 00 min
